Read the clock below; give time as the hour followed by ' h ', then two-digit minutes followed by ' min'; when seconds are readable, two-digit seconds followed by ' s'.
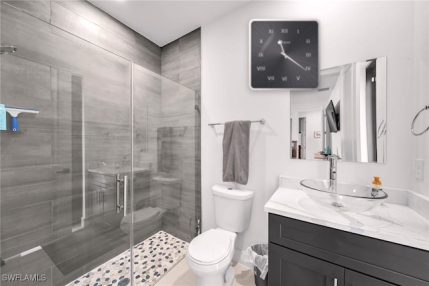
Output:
11 h 21 min
